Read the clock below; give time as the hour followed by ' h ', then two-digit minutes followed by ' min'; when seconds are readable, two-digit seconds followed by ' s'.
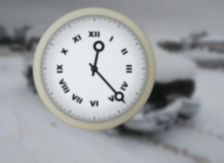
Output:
12 h 23 min
